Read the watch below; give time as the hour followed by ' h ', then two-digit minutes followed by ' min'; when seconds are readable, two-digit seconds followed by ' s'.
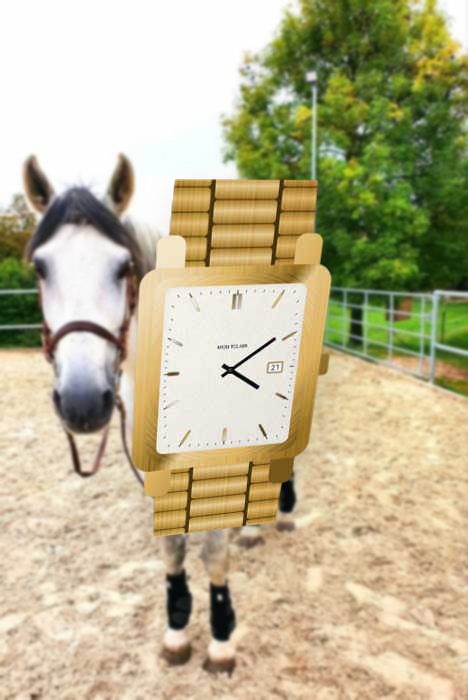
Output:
4 h 09 min
